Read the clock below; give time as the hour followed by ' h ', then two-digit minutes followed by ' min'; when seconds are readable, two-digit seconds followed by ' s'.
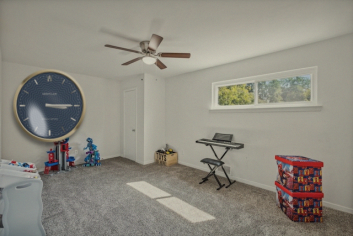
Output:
3 h 15 min
